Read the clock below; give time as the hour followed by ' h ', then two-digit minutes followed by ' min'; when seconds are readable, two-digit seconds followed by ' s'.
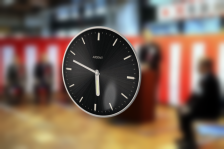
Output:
5 h 48 min
